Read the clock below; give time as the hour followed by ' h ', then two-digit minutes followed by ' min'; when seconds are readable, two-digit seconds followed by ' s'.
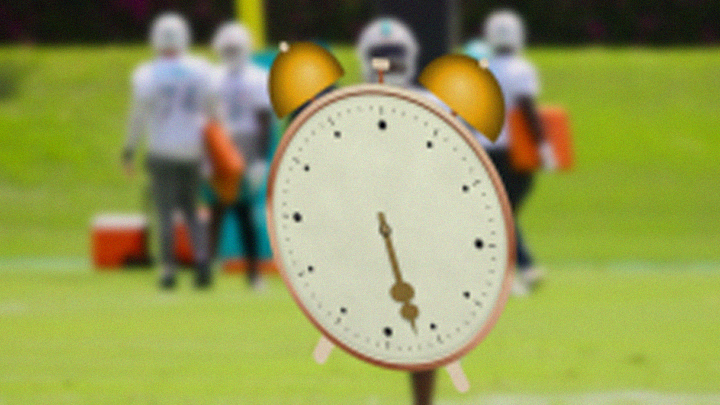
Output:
5 h 27 min
